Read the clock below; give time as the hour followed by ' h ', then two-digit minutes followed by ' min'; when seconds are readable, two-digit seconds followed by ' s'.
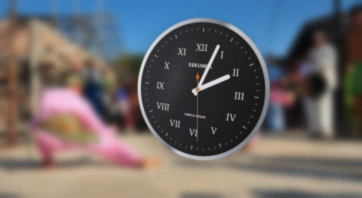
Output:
2 h 03 min 29 s
